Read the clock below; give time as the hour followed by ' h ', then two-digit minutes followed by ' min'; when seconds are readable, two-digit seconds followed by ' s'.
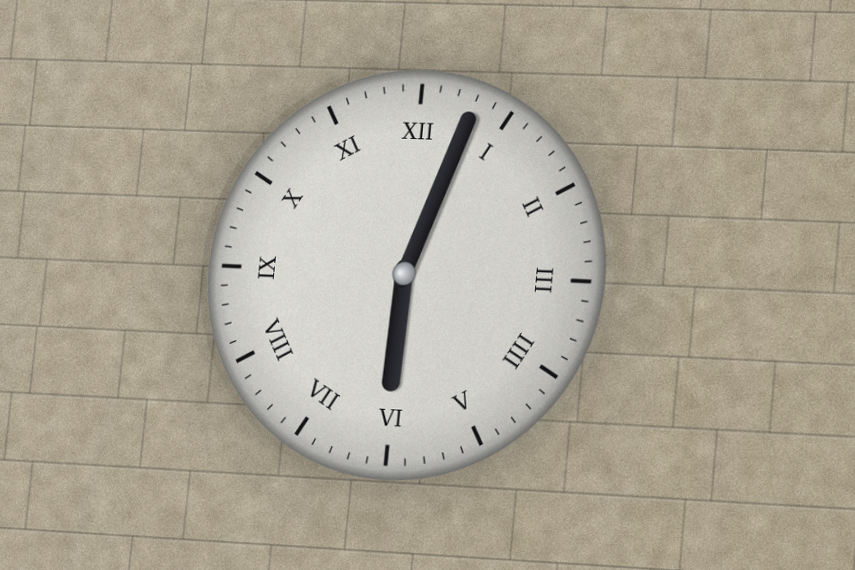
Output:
6 h 03 min
